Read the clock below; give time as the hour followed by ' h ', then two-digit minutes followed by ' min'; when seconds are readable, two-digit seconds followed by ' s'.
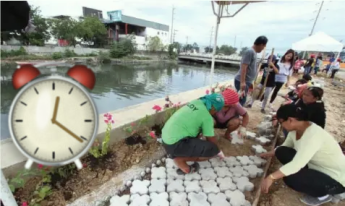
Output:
12 h 21 min
